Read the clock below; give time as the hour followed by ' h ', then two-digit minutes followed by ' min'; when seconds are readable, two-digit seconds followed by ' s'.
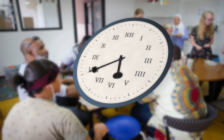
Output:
5 h 40 min
